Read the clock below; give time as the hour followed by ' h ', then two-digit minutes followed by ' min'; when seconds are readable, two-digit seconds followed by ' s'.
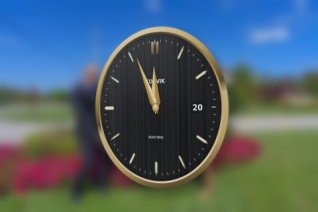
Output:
11 h 56 min
